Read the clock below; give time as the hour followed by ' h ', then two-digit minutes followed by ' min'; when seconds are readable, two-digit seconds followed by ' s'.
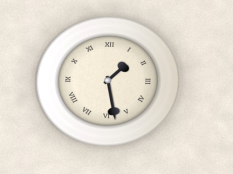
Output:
1 h 28 min
